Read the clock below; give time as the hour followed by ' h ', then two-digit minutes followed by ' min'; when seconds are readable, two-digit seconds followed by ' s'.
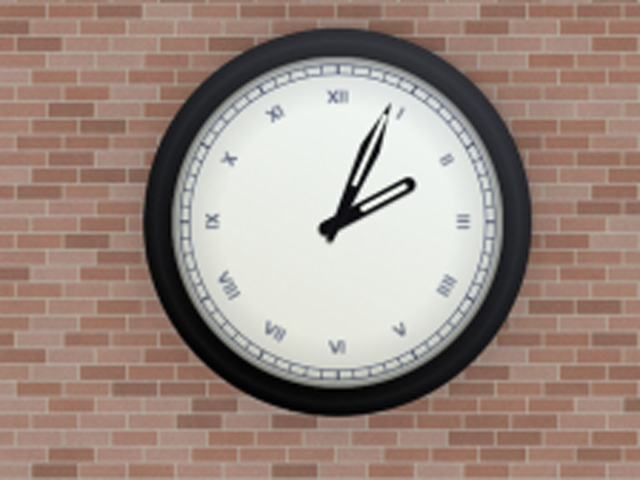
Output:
2 h 04 min
